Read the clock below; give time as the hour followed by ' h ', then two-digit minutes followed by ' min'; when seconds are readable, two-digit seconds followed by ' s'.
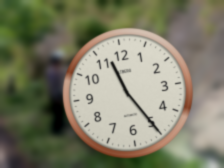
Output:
11 h 25 min
